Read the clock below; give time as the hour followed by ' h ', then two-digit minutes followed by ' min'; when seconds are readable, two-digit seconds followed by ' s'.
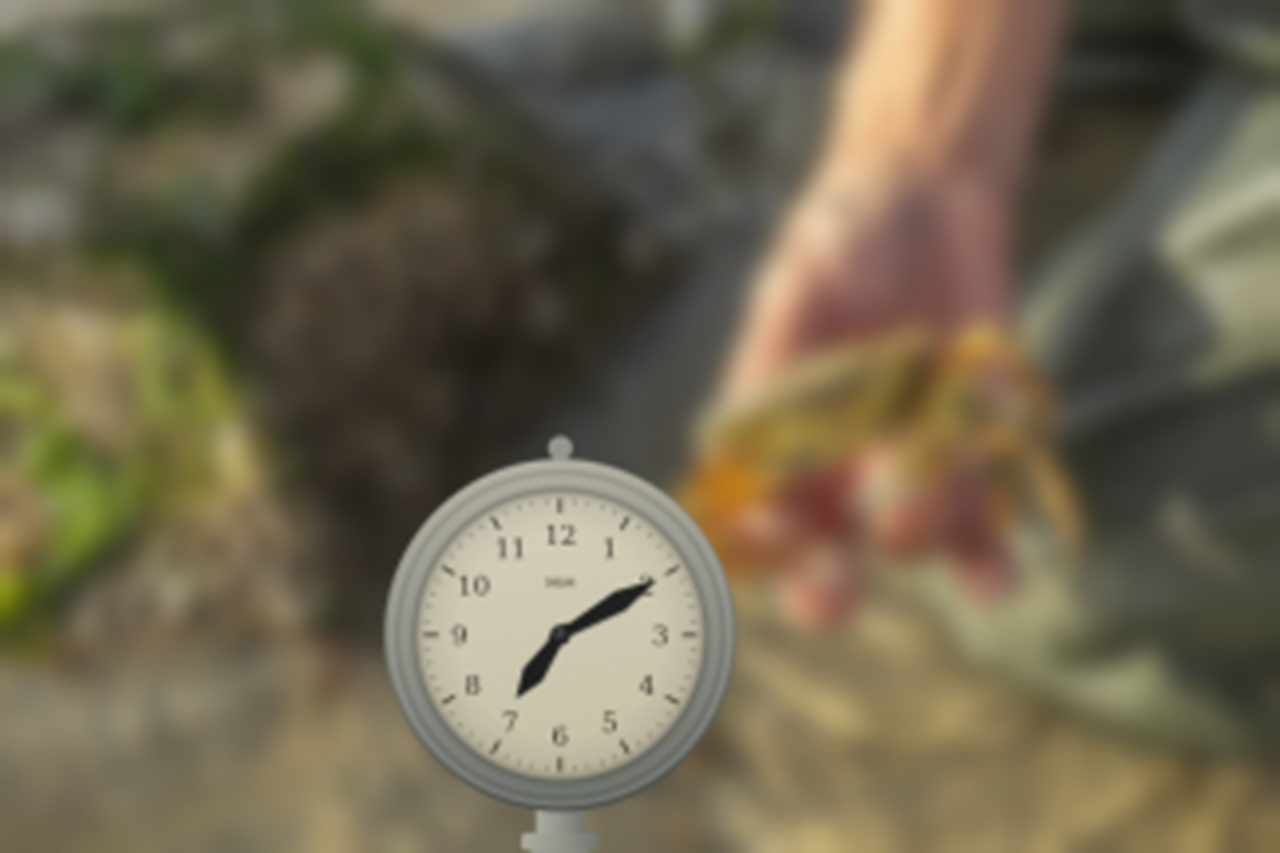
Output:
7 h 10 min
